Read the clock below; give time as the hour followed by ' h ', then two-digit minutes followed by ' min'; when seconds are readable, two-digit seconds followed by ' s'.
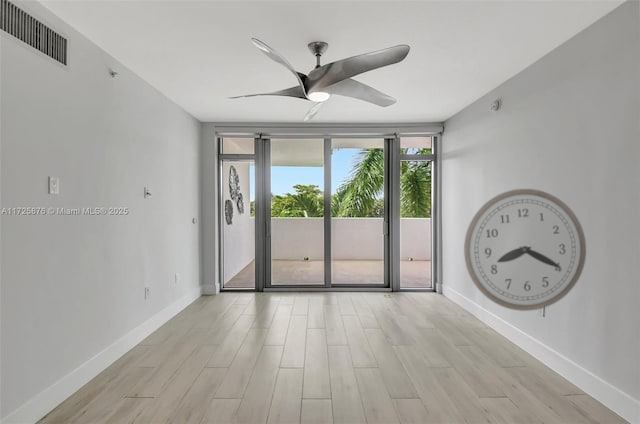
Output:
8 h 20 min
